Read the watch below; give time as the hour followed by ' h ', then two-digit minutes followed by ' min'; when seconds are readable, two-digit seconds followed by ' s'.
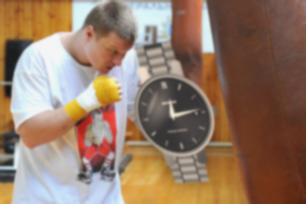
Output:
12 h 14 min
